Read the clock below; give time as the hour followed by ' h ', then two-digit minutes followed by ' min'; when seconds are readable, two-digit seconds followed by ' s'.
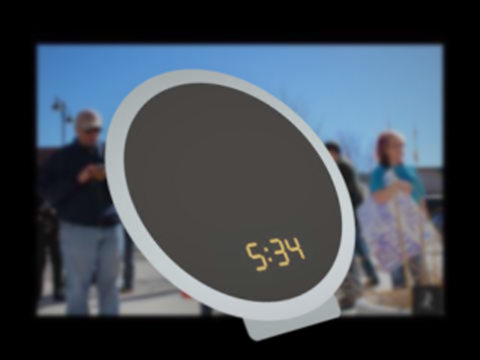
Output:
5 h 34 min
